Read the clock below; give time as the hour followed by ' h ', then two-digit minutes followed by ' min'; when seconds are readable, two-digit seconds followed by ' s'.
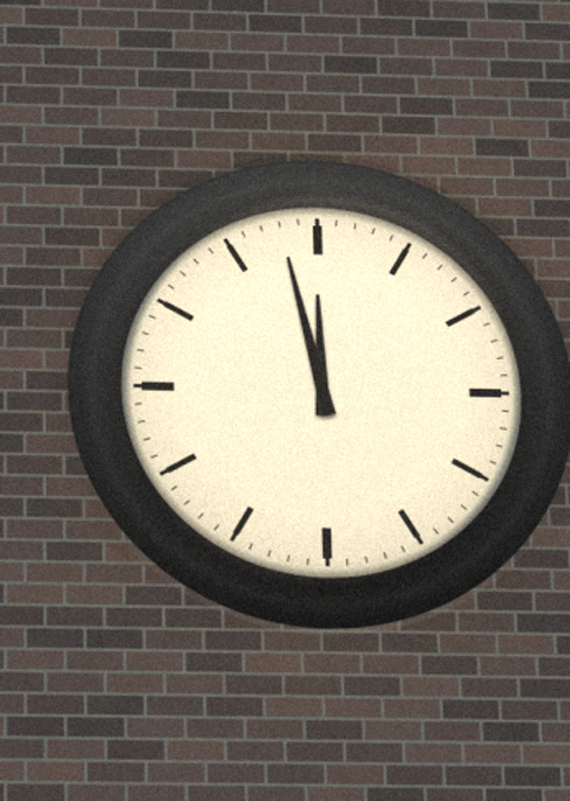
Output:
11 h 58 min
